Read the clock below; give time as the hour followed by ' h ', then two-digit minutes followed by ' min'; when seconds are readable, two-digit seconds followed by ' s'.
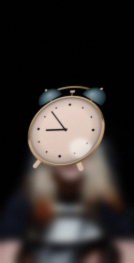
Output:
8 h 53 min
